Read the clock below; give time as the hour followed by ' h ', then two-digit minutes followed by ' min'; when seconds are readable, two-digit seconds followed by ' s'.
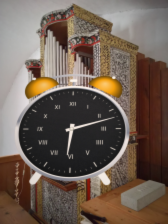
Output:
6 h 12 min
